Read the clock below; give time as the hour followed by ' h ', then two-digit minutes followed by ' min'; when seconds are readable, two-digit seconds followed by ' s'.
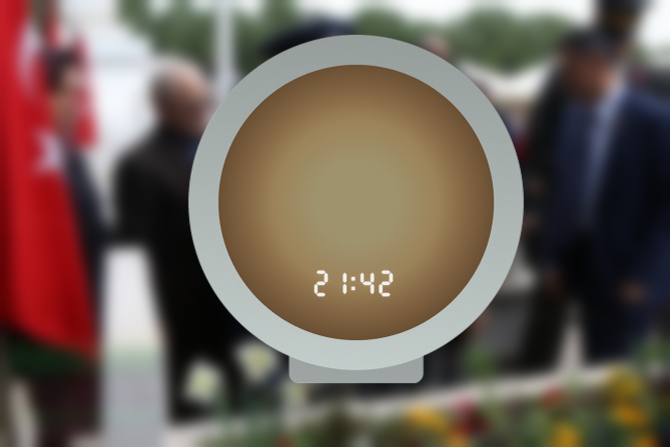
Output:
21 h 42 min
